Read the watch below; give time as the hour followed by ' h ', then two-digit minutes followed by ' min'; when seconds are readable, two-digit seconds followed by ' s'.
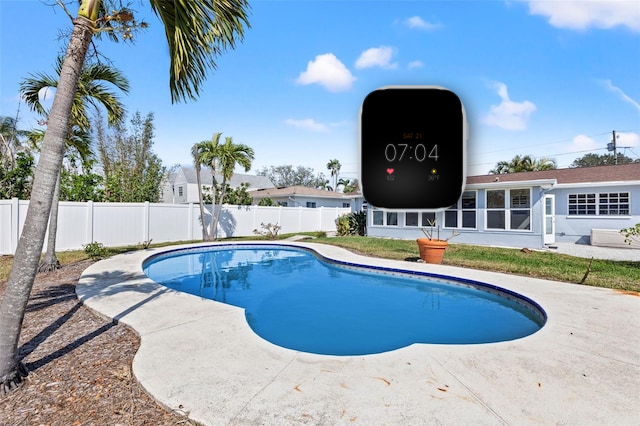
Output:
7 h 04 min
